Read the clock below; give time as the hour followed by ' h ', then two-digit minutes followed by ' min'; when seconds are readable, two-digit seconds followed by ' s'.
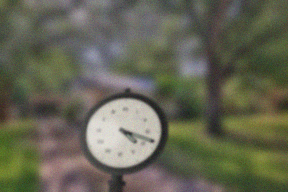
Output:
4 h 18 min
